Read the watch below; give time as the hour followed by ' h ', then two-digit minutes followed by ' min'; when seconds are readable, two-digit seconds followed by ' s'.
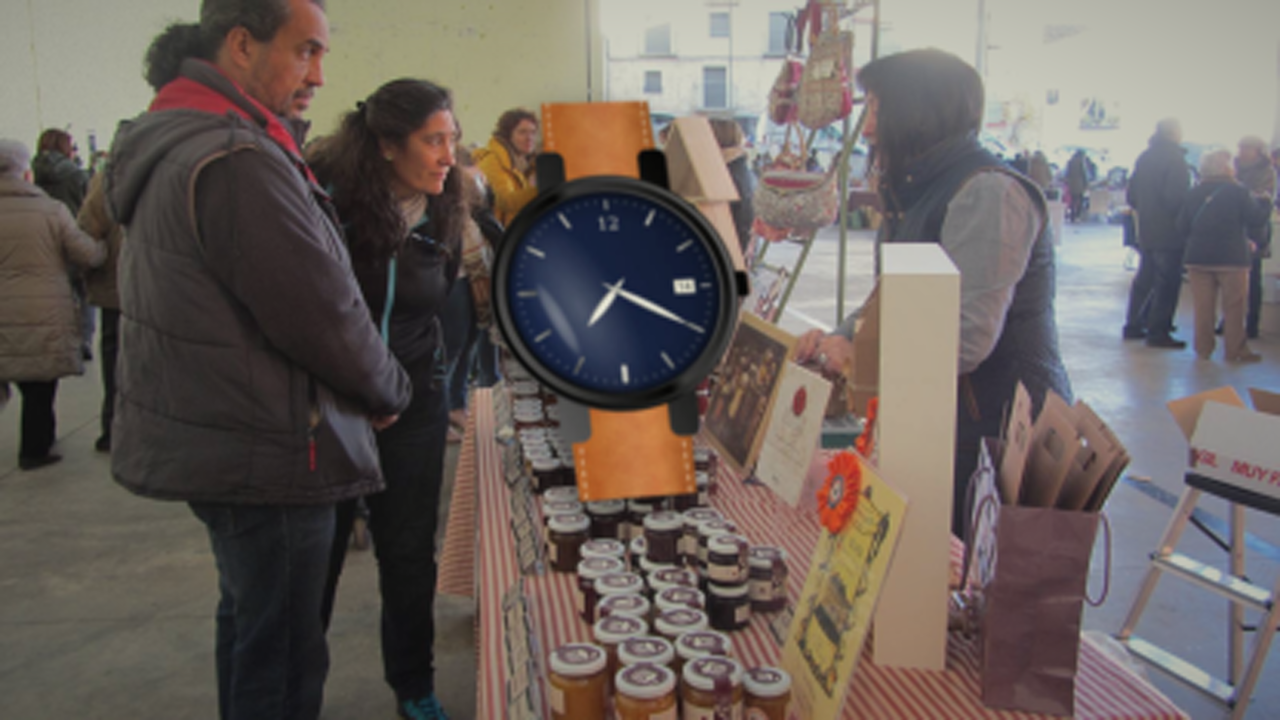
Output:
7 h 20 min
